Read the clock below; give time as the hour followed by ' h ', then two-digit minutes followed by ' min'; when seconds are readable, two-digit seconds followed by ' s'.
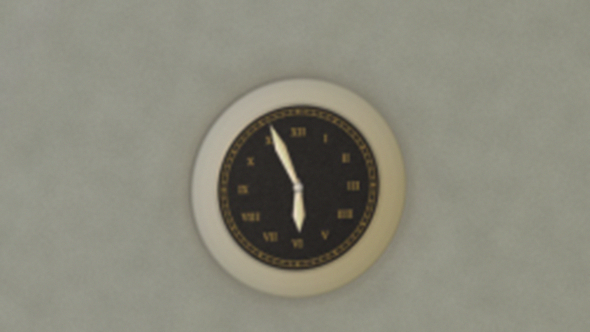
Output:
5 h 56 min
